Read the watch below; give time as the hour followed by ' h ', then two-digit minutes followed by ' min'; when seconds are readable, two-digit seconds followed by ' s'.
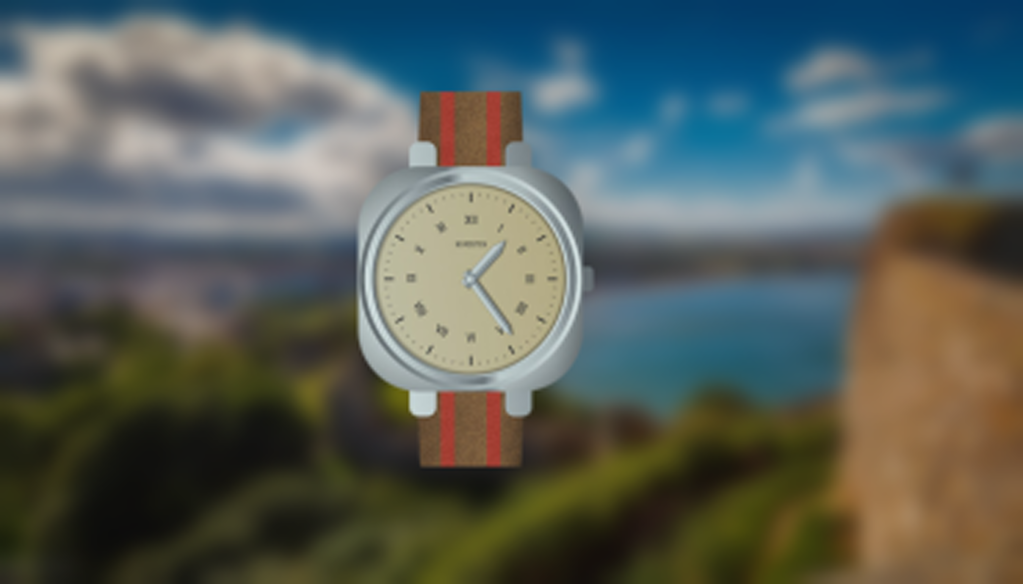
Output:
1 h 24 min
